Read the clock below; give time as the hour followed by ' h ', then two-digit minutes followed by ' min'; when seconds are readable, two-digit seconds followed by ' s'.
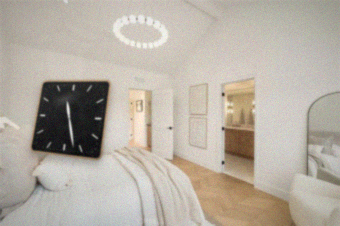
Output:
11 h 27 min
